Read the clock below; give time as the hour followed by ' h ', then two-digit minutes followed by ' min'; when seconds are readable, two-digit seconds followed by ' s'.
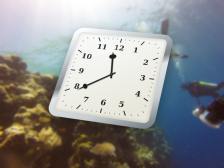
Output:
11 h 39 min
